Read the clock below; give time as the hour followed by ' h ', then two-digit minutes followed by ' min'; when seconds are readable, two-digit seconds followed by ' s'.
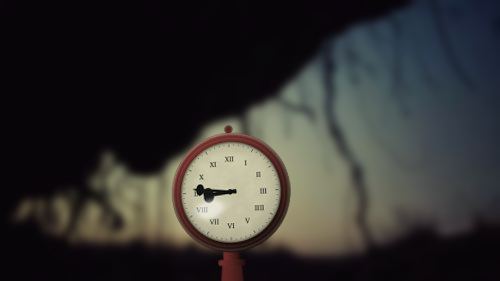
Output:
8 h 46 min
